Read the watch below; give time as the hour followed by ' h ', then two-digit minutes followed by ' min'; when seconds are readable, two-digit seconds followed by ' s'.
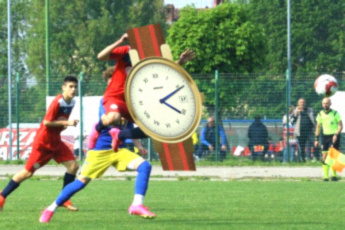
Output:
4 h 11 min
